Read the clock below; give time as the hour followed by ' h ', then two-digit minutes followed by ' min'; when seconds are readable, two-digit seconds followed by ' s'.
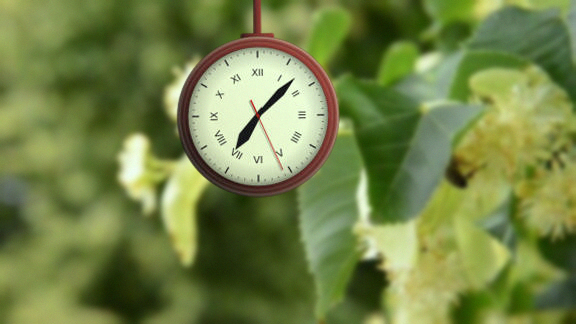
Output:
7 h 07 min 26 s
